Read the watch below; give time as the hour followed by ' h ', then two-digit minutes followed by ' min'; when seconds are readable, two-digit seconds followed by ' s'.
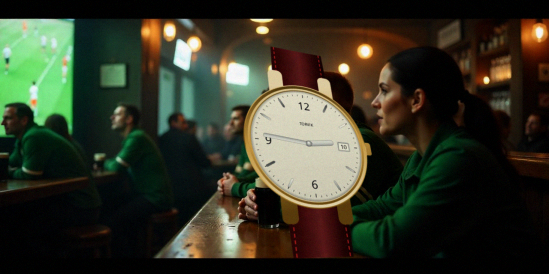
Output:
2 h 46 min
